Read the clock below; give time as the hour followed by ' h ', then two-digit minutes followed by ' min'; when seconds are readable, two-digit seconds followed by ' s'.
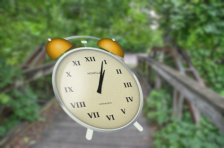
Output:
1 h 04 min
